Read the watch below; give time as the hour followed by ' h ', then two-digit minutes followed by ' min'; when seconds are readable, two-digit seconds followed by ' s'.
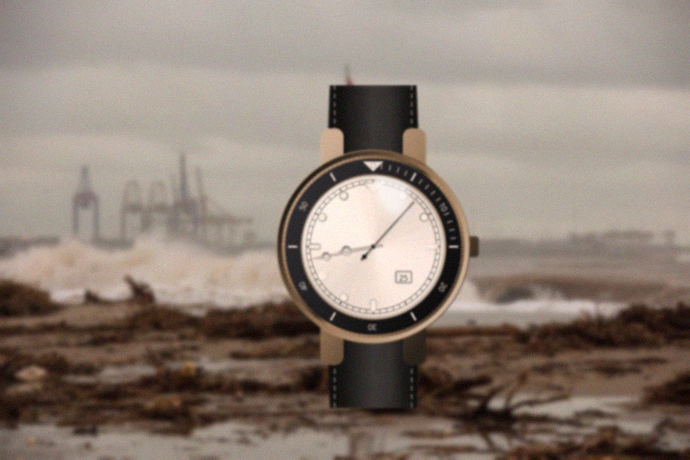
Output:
8 h 43 min 07 s
